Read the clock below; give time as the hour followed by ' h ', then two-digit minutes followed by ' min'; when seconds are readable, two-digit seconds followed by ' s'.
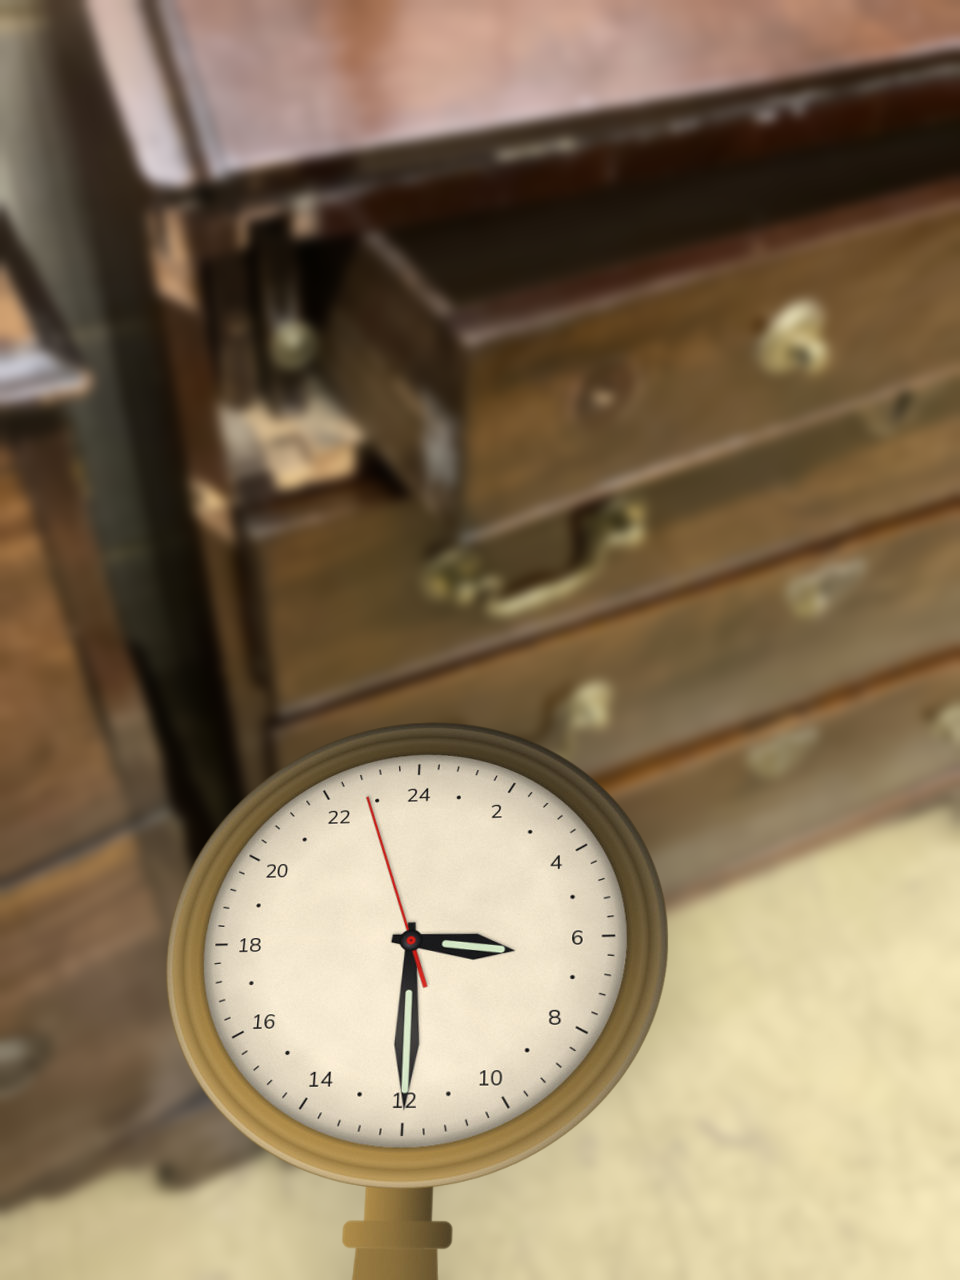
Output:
6 h 29 min 57 s
